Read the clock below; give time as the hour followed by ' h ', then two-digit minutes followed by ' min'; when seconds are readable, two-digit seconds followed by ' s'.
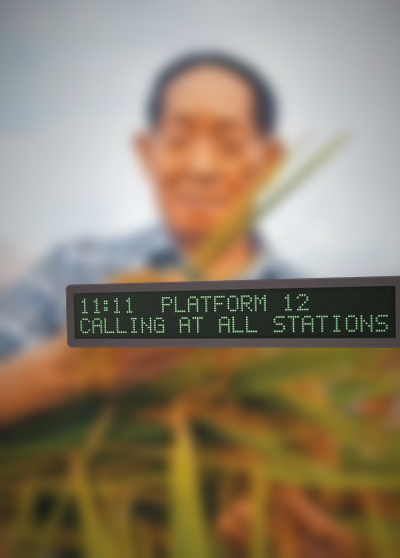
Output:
11 h 11 min
